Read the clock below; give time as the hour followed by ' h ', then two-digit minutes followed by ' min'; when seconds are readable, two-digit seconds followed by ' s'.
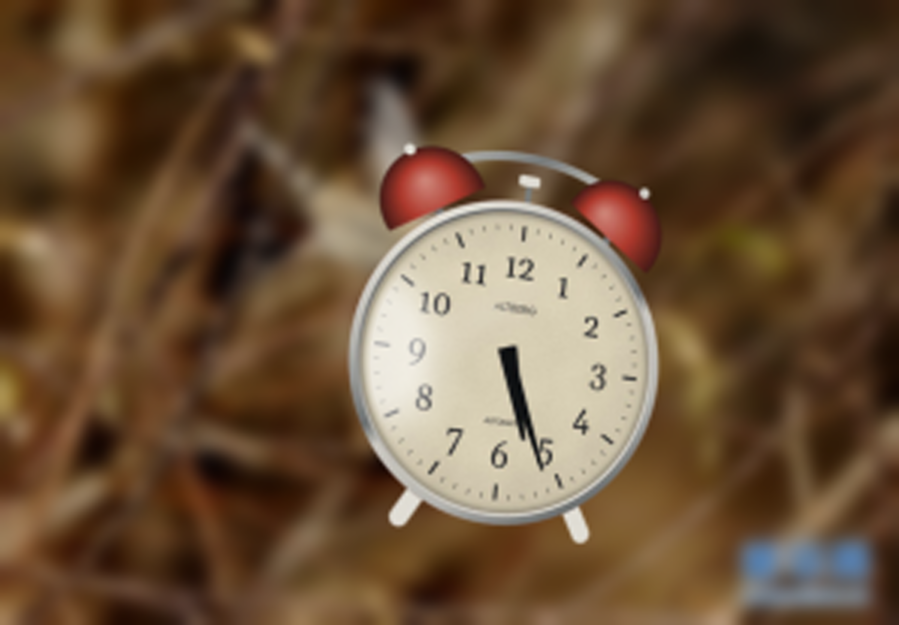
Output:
5 h 26 min
